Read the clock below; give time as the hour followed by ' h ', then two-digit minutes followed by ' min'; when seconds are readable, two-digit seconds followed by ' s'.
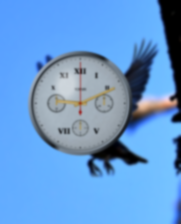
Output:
9 h 11 min
